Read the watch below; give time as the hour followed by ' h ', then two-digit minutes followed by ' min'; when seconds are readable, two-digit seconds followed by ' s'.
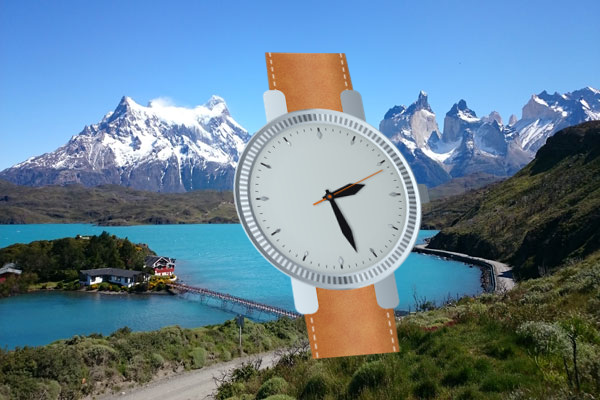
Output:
2 h 27 min 11 s
